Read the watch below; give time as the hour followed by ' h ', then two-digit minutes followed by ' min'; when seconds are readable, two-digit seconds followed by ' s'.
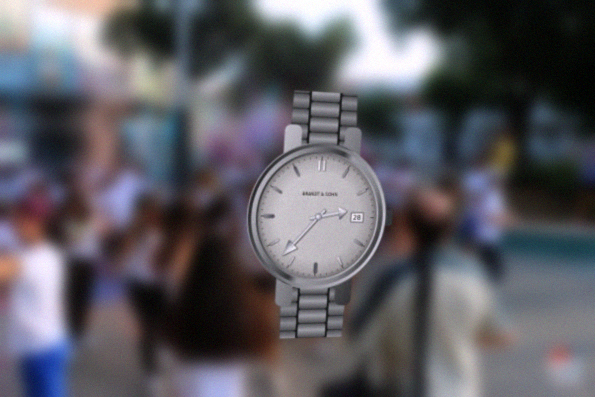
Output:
2 h 37 min
